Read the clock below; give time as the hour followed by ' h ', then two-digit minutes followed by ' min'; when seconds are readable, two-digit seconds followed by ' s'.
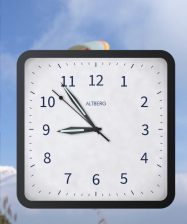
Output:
8 h 53 min 52 s
